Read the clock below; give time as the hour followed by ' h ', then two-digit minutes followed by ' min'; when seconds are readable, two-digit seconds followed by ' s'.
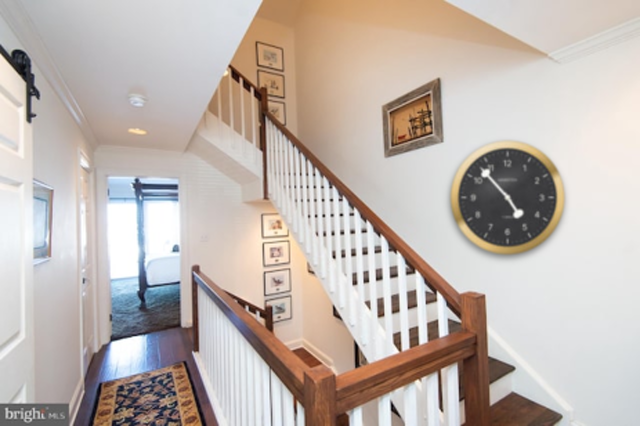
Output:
4 h 53 min
